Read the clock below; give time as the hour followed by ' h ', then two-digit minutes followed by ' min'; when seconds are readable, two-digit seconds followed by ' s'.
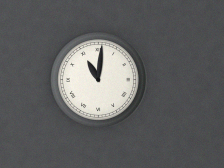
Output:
11 h 01 min
